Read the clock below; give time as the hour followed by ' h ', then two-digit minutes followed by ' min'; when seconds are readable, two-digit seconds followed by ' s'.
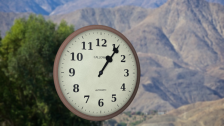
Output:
1 h 06 min
